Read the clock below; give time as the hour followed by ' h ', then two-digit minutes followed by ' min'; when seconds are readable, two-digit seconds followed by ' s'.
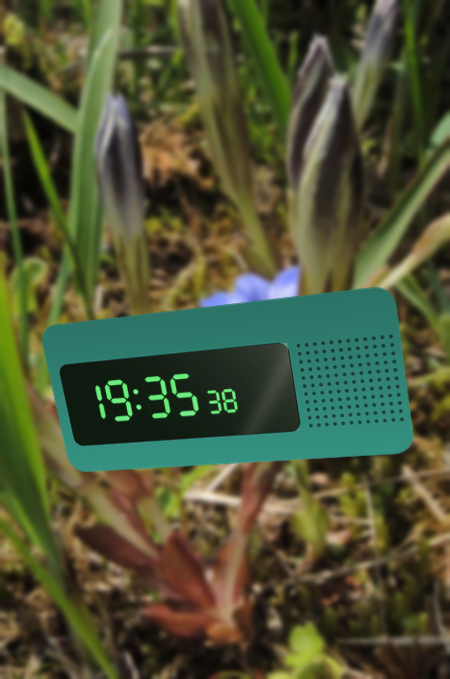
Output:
19 h 35 min 38 s
